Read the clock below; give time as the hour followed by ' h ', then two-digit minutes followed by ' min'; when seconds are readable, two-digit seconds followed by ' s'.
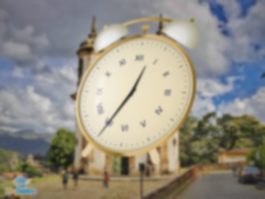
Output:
12 h 35 min
